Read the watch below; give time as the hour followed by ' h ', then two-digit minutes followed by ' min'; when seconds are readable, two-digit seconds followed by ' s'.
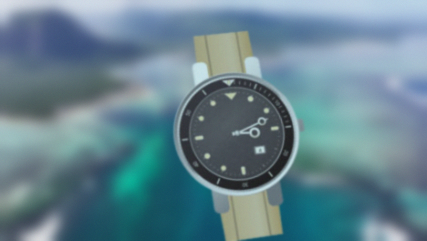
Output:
3 h 12 min
